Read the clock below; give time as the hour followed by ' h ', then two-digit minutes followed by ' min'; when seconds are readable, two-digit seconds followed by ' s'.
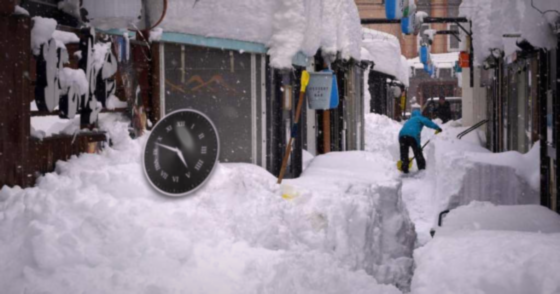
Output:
4 h 48 min
